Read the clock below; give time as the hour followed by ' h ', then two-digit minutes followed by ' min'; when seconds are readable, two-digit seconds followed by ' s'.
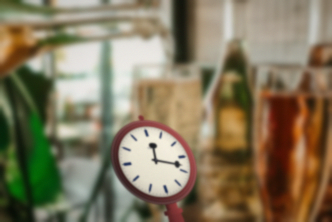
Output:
12 h 18 min
